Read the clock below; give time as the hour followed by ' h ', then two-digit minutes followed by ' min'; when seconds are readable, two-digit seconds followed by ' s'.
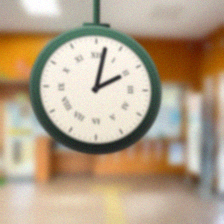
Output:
2 h 02 min
